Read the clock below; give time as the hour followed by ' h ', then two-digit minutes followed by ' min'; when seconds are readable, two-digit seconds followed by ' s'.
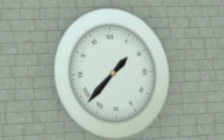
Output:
1 h 38 min
